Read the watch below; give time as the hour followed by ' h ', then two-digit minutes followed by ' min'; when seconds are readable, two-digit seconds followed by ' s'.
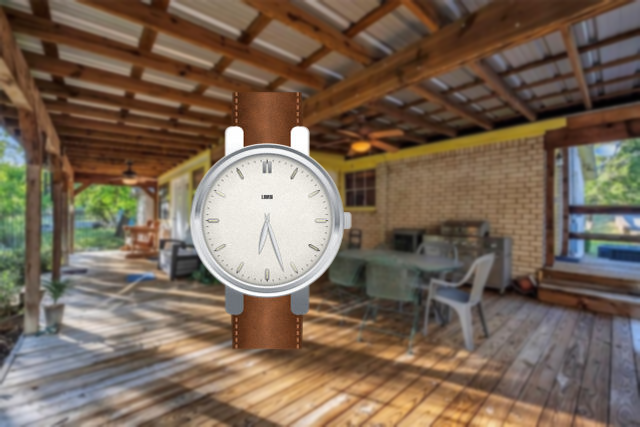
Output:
6 h 27 min
